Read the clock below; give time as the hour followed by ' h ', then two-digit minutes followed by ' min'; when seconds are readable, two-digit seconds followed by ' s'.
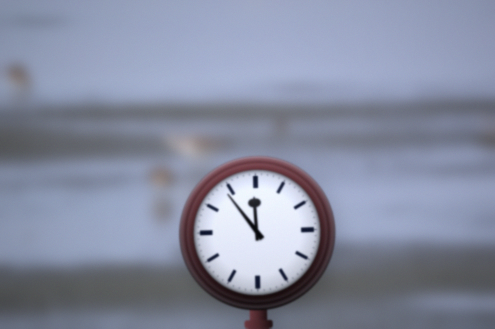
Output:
11 h 54 min
